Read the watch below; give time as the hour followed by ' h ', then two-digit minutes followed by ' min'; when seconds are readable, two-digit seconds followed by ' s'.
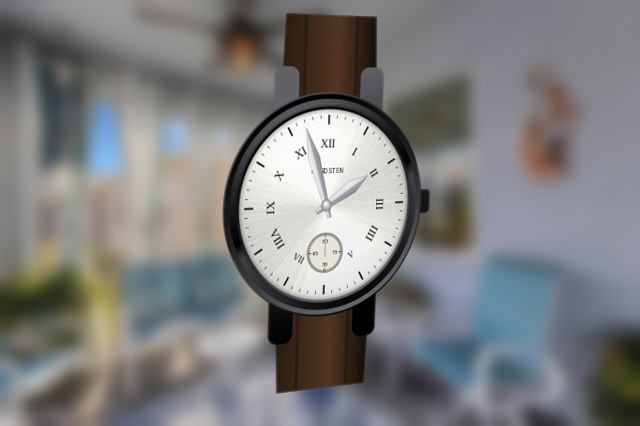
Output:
1 h 57 min
